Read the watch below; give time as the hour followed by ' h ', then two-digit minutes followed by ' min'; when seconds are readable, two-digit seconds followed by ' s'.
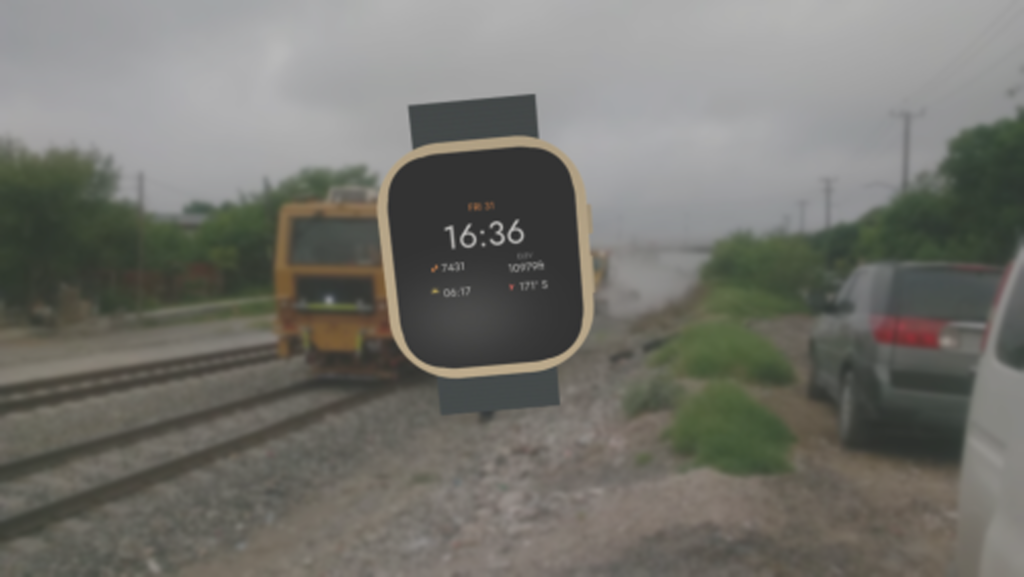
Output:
16 h 36 min
